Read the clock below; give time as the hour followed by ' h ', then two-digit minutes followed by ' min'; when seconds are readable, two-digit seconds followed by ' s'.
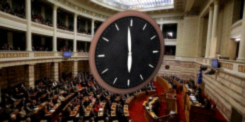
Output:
5 h 59 min
